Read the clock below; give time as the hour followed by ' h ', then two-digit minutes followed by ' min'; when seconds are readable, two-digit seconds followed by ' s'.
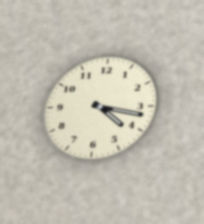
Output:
4 h 17 min
